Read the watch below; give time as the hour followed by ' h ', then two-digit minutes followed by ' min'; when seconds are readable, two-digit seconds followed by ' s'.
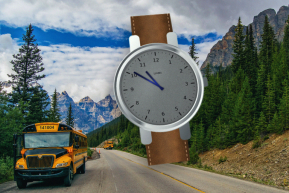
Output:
10 h 51 min
